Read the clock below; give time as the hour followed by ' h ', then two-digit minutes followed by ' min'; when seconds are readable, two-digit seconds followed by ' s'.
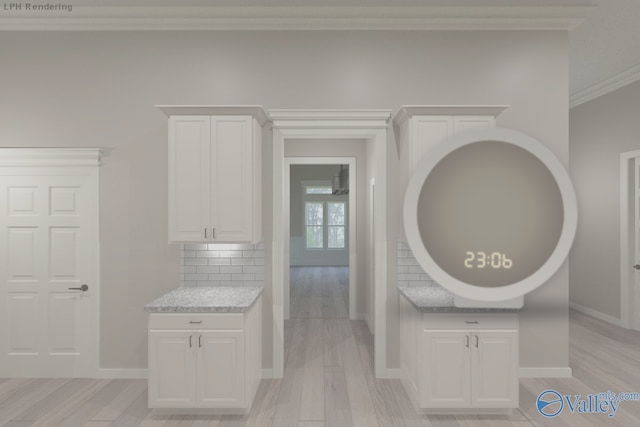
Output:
23 h 06 min
